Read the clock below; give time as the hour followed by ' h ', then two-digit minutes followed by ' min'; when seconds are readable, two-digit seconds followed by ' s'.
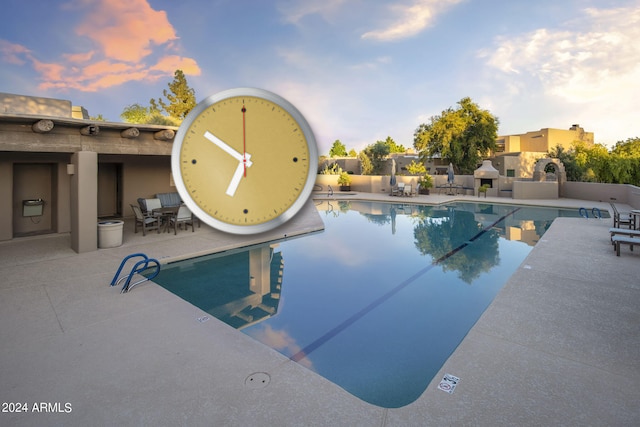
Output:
6 h 51 min 00 s
